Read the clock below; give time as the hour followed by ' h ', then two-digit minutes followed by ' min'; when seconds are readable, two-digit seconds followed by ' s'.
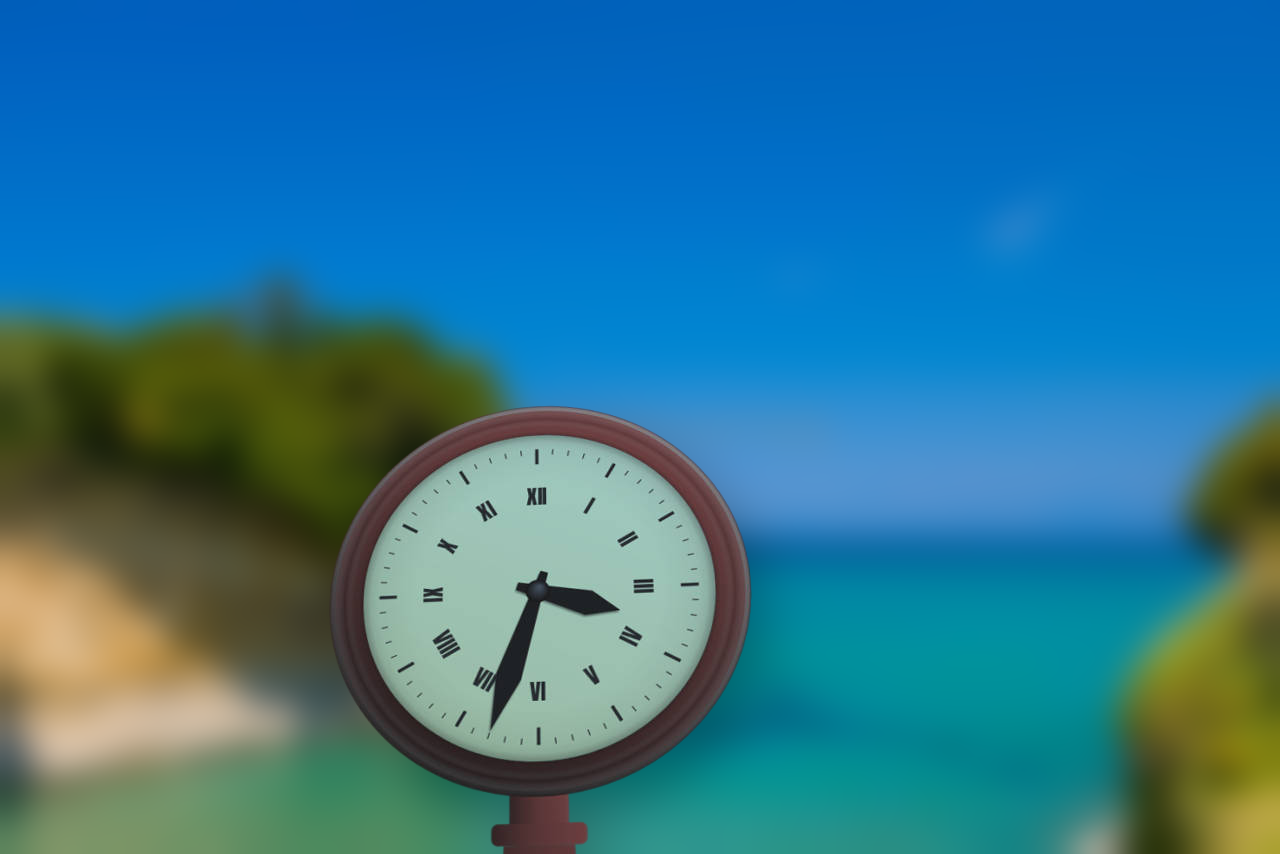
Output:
3 h 33 min
